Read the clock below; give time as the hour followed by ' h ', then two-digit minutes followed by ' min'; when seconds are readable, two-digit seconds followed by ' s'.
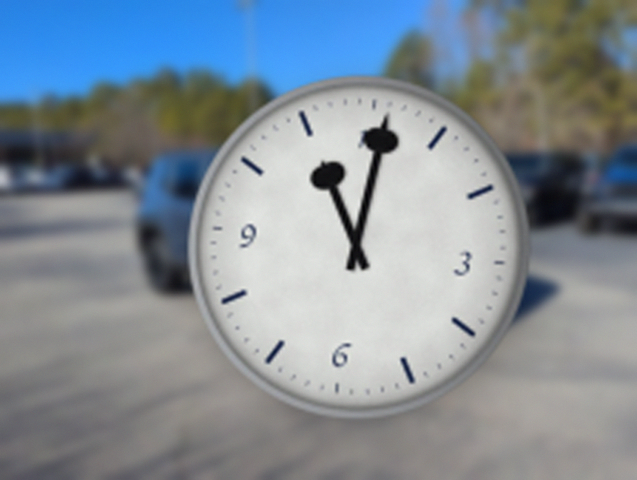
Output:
11 h 01 min
